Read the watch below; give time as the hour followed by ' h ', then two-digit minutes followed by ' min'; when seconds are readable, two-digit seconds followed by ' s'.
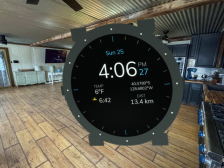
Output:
4 h 06 min 27 s
